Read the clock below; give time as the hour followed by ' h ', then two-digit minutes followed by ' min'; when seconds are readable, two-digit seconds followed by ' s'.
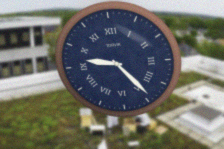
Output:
9 h 24 min
